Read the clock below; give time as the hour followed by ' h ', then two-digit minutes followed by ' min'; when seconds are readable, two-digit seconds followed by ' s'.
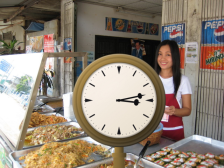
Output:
3 h 13 min
